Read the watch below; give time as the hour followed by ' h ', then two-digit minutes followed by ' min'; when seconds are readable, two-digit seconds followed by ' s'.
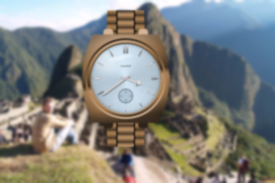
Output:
3 h 39 min
